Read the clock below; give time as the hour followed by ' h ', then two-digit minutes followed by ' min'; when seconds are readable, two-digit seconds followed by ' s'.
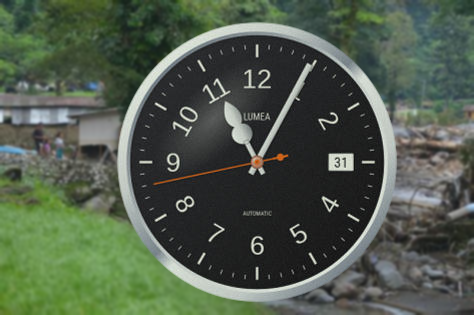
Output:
11 h 04 min 43 s
